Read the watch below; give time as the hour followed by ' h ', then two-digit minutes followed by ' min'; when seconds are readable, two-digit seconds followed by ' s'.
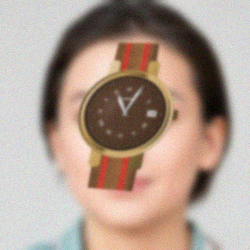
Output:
11 h 04 min
